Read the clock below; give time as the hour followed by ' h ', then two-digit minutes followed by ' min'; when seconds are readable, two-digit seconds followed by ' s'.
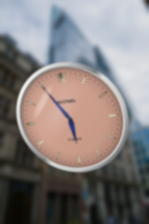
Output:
5 h 55 min
